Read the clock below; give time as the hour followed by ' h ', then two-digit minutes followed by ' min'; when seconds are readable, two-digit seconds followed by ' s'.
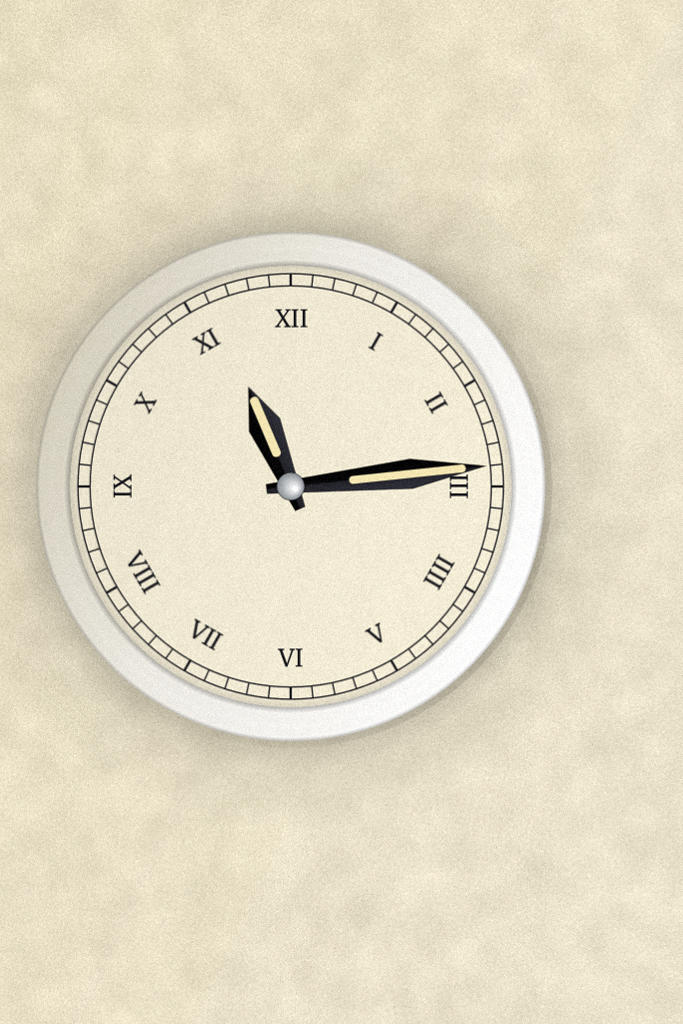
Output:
11 h 14 min
